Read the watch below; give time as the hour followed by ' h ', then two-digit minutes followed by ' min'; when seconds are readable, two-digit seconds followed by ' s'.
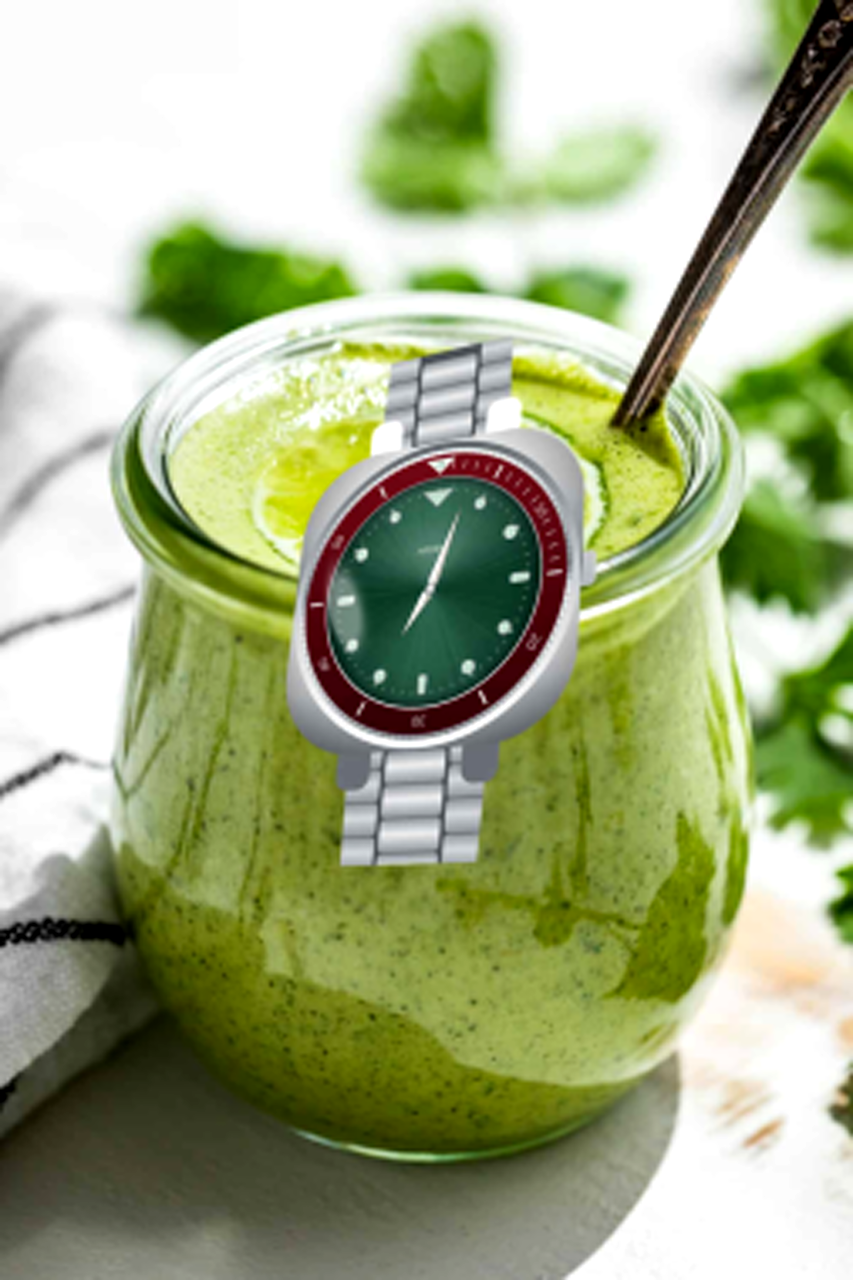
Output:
7 h 03 min
